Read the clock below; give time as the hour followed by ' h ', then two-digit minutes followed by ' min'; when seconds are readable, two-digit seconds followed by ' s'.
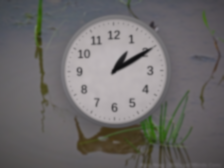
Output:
1 h 10 min
